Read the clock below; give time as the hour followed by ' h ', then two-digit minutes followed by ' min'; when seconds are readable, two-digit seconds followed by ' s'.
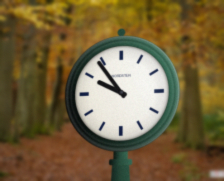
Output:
9 h 54 min
